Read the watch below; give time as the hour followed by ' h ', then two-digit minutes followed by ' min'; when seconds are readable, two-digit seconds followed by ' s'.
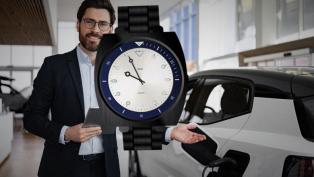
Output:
9 h 56 min
